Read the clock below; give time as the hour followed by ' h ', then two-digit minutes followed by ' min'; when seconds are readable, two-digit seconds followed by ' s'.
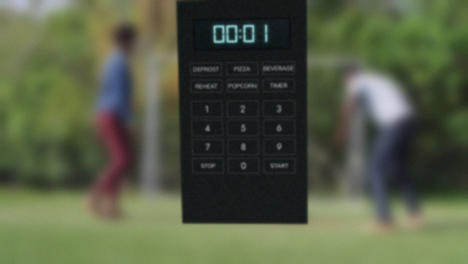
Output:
0 h 01 min
